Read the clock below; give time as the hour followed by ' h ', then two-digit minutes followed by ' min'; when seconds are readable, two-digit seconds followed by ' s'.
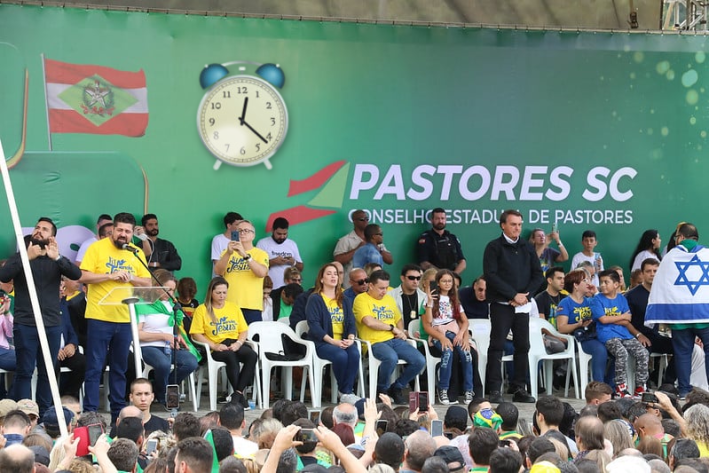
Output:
12 h 22 min
